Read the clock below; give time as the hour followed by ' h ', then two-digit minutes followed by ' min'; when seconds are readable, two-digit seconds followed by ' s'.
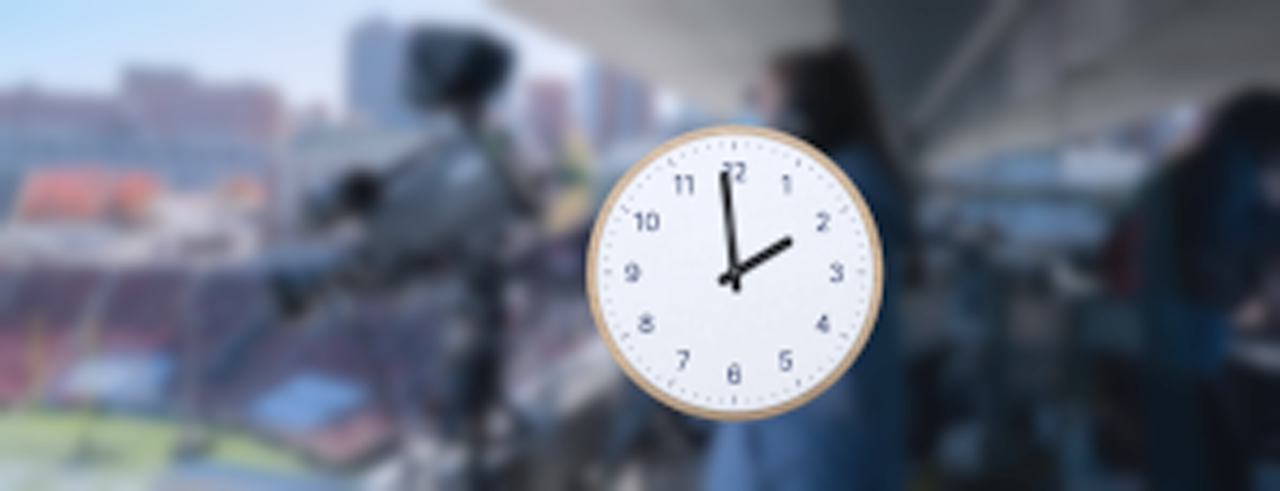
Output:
1 h 59 min
